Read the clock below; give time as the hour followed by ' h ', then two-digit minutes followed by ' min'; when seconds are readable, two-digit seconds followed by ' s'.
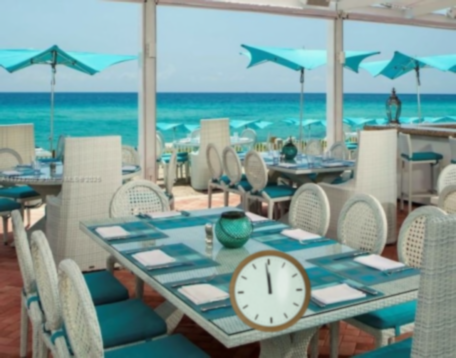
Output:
11 h 59 min
